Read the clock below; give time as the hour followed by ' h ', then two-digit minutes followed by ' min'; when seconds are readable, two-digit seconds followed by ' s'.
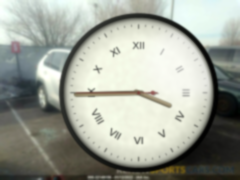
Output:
3 h 44 min 45 s
